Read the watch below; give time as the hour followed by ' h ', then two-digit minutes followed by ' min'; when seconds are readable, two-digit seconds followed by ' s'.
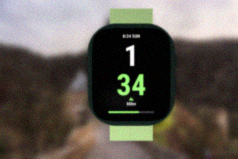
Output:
1 h 34 min
